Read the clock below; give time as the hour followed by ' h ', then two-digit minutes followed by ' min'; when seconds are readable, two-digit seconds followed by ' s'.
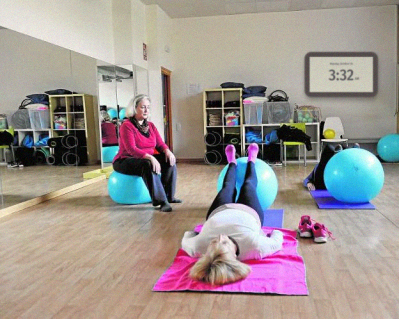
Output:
3 h 32 min
